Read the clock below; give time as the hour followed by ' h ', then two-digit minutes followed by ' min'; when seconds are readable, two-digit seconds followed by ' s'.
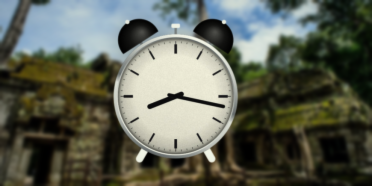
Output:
8 h 17 min
